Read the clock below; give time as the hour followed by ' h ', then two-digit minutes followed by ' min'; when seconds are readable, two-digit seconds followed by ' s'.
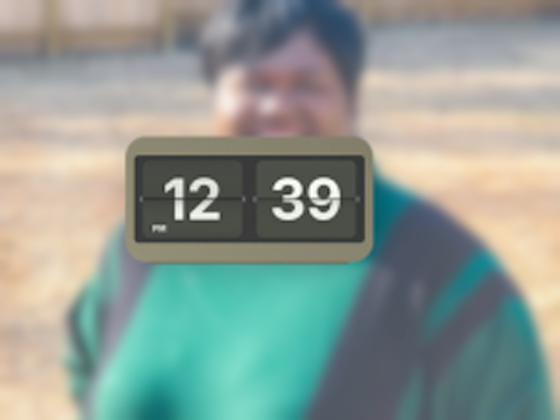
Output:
12 h 39 min
